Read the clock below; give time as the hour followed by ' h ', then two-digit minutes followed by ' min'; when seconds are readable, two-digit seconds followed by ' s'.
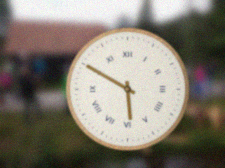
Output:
5 h 50 min
